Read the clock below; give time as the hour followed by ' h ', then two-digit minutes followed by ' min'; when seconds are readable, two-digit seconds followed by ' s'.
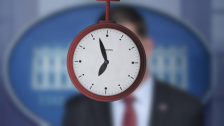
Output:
6 h 57 min
